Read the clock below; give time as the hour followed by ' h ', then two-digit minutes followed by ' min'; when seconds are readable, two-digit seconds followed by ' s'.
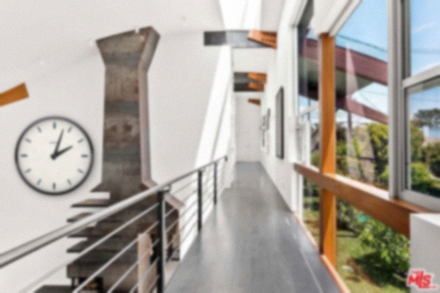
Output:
2 h 03 min
